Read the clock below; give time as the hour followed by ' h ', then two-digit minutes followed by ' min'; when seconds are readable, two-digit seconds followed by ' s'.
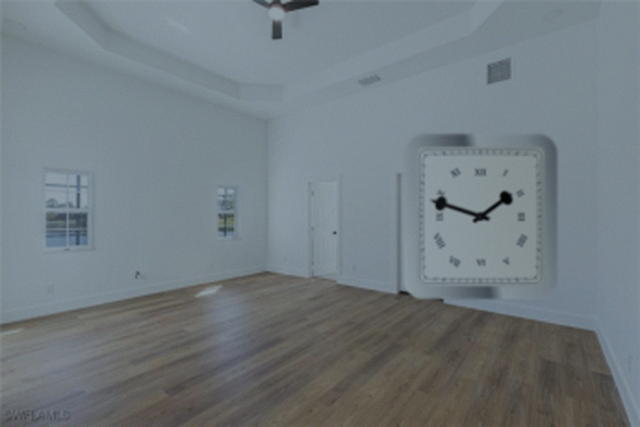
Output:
1 h 48 min
